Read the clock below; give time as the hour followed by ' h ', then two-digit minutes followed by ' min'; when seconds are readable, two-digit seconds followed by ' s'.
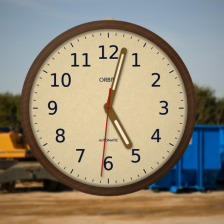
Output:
5 h 02 min 31 s
